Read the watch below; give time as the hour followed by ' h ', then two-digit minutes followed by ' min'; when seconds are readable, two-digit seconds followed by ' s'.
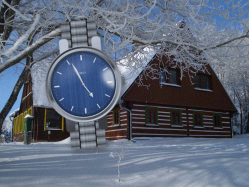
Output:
4 h 56 min
